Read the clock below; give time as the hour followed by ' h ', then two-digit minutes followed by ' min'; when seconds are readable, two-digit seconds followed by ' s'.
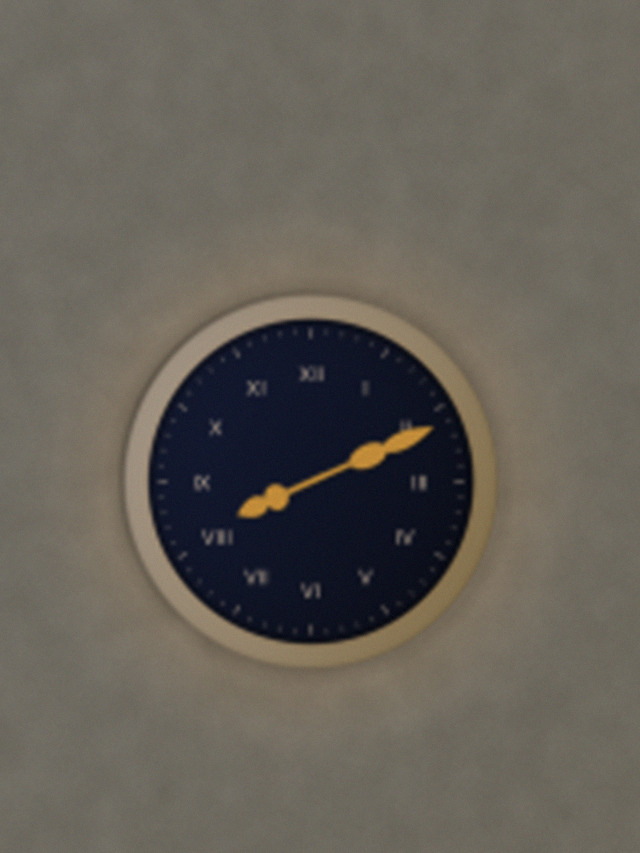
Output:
8 h 11 min
